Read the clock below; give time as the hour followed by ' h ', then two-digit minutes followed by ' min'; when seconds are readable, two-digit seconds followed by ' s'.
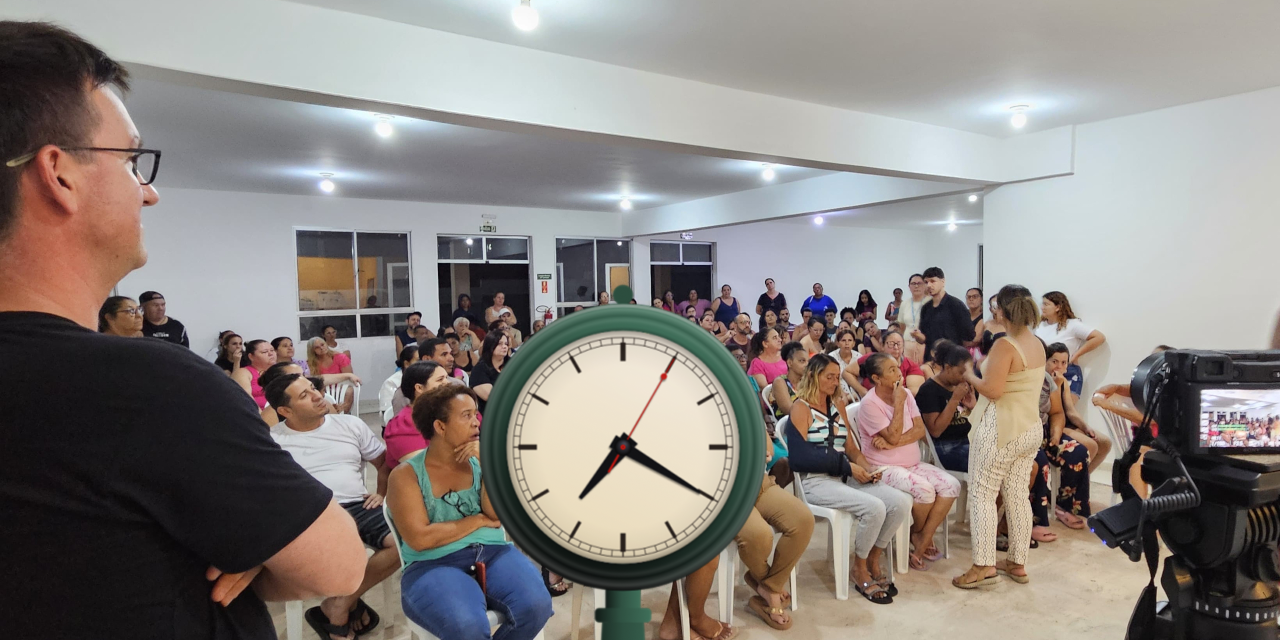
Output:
7 h 20 min 05 s
